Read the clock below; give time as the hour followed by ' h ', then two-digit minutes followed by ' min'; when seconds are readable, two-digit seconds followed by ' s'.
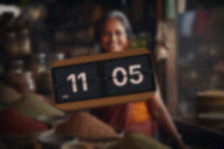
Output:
11 h 05 min
